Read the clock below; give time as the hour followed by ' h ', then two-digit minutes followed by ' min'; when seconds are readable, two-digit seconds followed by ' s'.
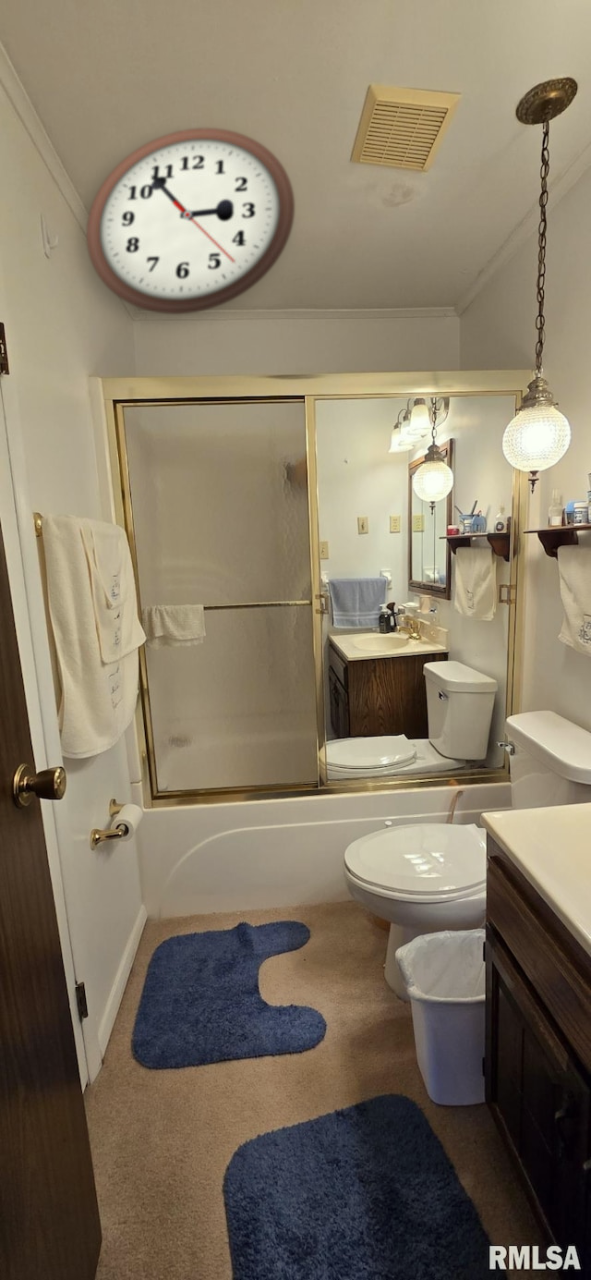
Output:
2 h 53 min 23 s
